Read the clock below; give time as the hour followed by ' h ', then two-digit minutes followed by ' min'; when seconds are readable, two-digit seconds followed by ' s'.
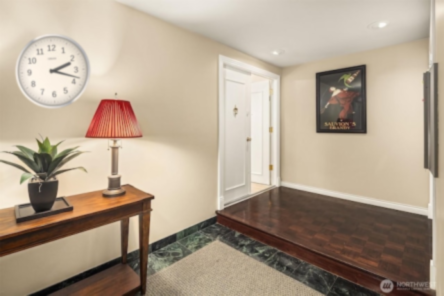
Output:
2 h 18 min
